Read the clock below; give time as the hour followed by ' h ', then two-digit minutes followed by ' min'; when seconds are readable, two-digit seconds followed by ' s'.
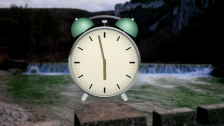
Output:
5 h 58 min
